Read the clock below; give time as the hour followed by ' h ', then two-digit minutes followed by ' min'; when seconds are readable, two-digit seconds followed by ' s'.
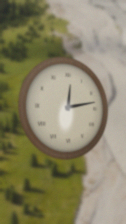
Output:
12 h 13 min
